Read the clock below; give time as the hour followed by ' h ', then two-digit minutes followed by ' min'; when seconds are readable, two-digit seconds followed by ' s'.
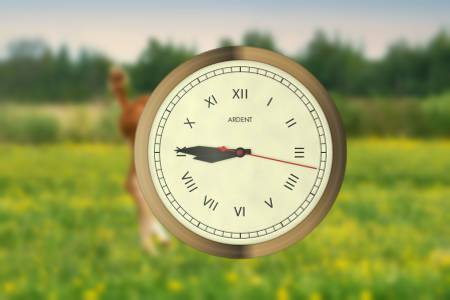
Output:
8 h 45 min 17 s
